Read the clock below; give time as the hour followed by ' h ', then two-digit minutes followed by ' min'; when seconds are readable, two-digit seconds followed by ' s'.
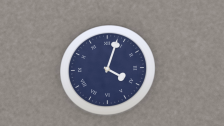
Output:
4 h 03 min
